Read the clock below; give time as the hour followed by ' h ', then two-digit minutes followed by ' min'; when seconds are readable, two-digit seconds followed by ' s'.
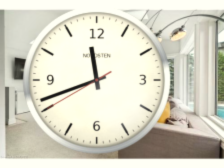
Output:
11 h 41 min 40 s
